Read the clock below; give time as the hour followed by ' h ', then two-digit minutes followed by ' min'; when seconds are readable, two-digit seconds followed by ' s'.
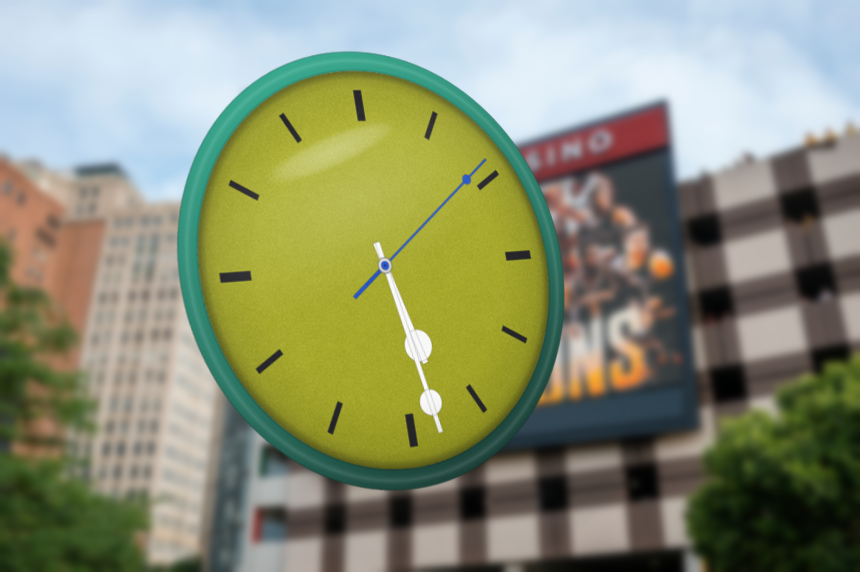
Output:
5 h 28 min 09 s
